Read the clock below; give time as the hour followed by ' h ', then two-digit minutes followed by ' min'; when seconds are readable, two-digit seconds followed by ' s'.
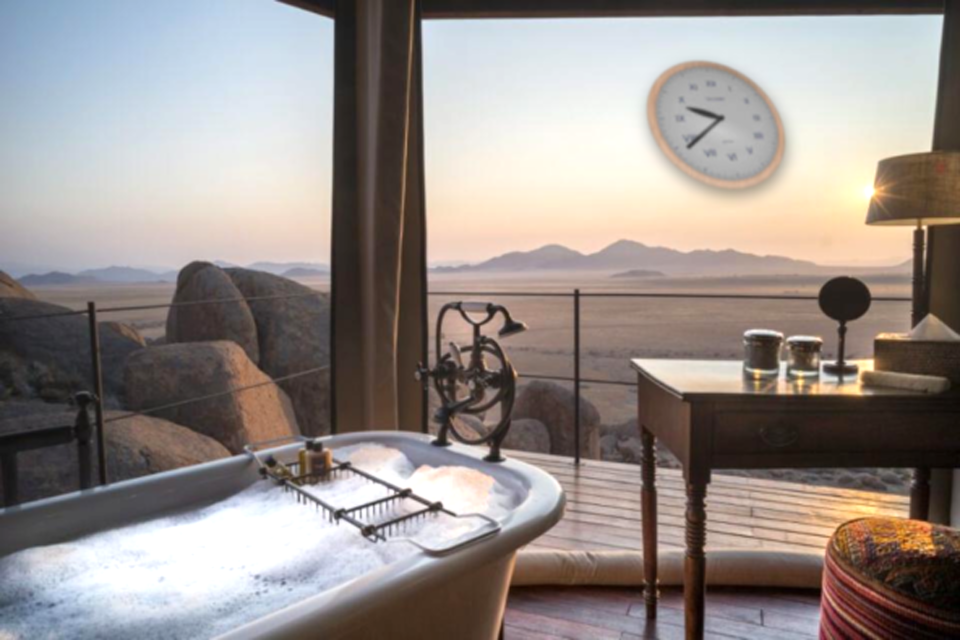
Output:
9 h 39 min
